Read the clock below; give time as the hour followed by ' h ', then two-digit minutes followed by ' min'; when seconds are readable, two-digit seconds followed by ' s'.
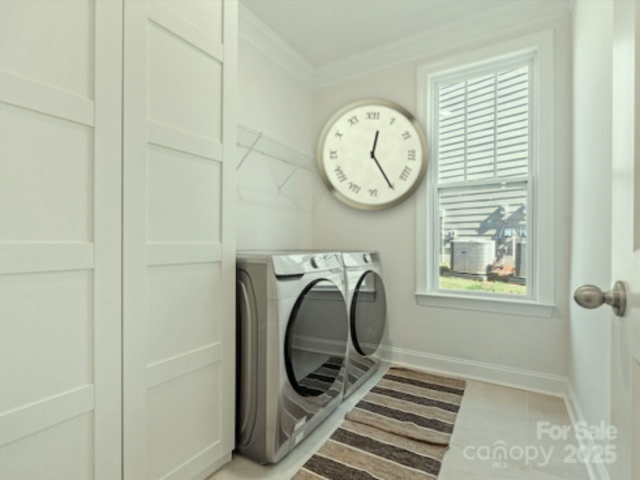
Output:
12 h 25 min
